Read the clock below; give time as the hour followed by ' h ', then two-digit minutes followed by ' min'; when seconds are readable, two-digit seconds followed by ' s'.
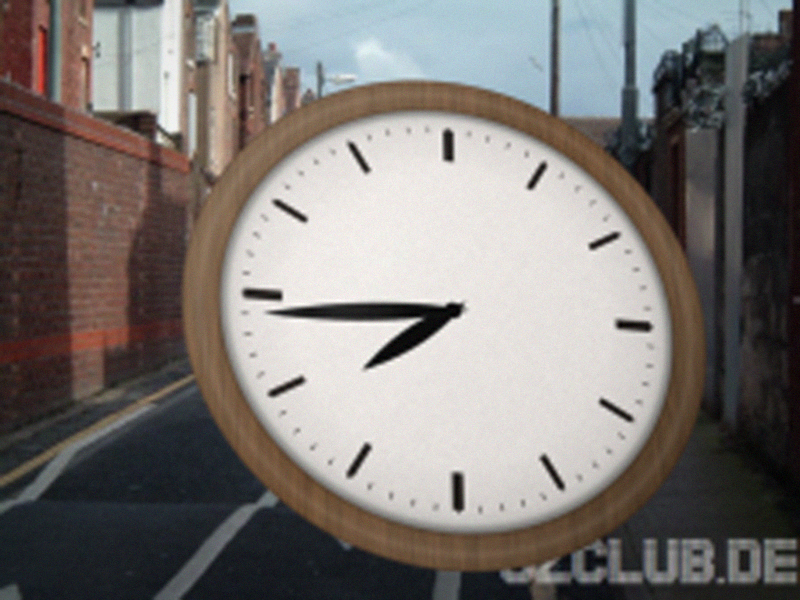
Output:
7 h 44 min
